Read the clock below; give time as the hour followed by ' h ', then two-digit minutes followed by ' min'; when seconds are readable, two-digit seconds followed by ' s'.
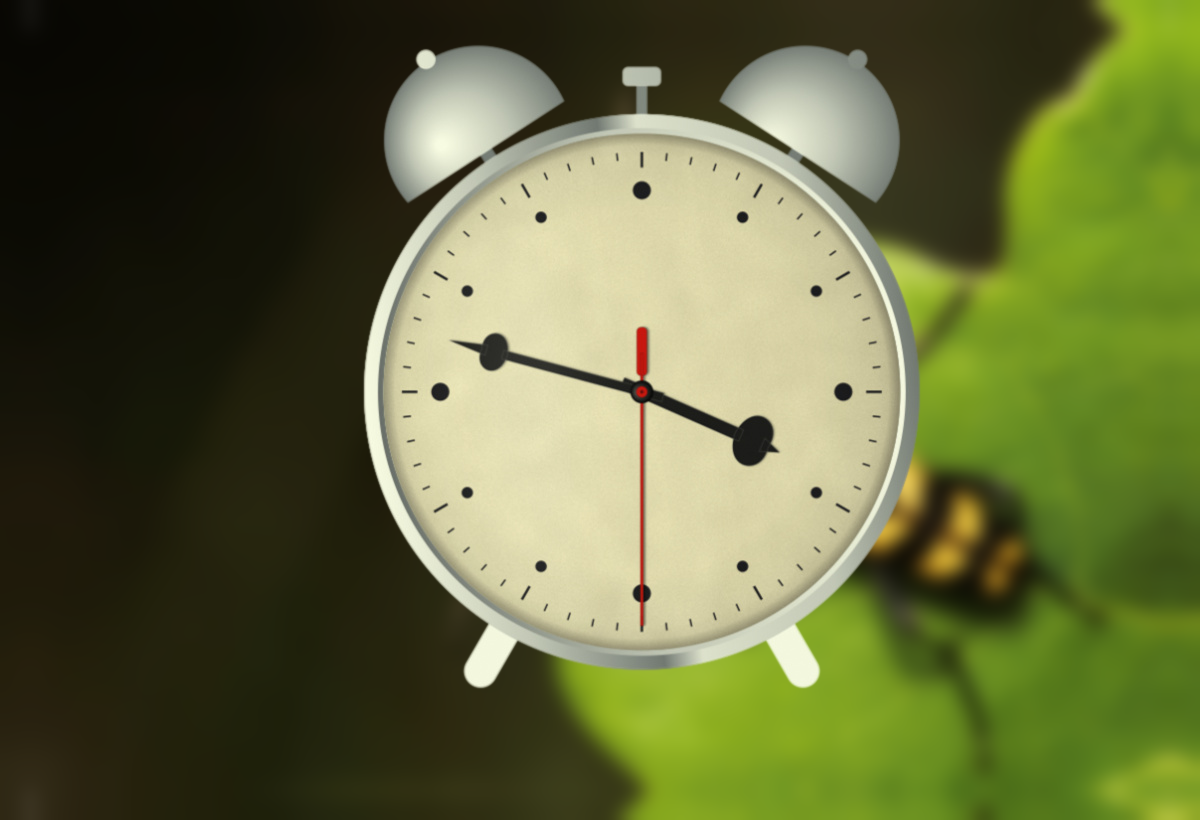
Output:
3 h 47 min 30 s
